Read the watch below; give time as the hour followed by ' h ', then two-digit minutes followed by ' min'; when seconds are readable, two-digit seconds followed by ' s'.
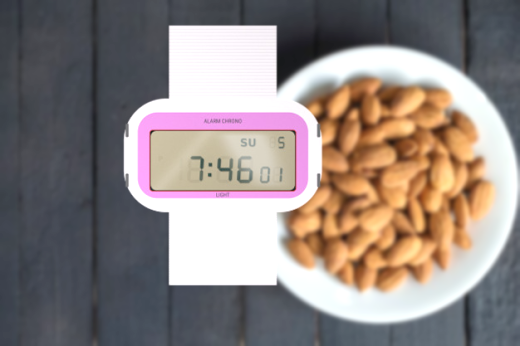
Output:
7 h 46 min 01 s
